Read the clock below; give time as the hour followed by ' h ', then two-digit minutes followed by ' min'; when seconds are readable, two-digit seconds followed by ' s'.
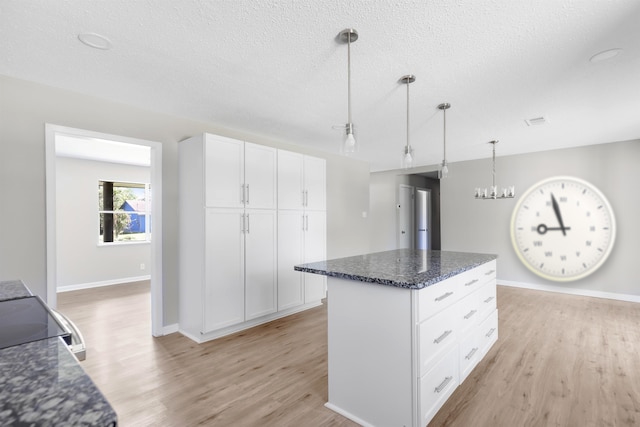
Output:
8 h 57 min
